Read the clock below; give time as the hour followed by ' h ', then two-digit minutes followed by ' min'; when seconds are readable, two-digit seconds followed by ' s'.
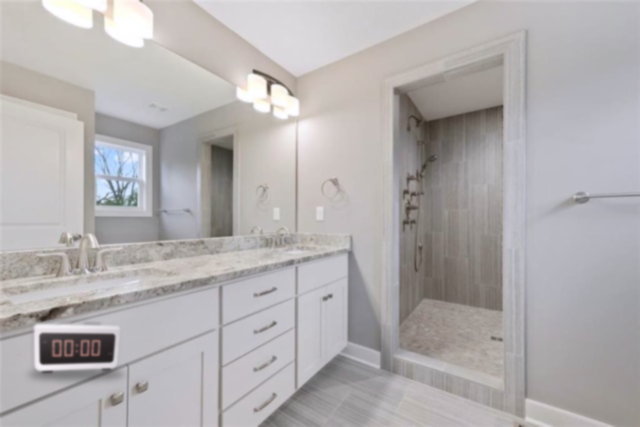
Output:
0 h 00 min
